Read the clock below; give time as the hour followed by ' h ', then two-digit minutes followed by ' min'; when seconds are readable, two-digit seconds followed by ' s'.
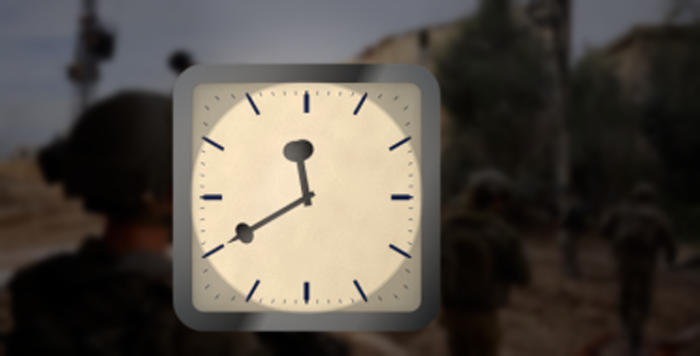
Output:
11 h 40 min
